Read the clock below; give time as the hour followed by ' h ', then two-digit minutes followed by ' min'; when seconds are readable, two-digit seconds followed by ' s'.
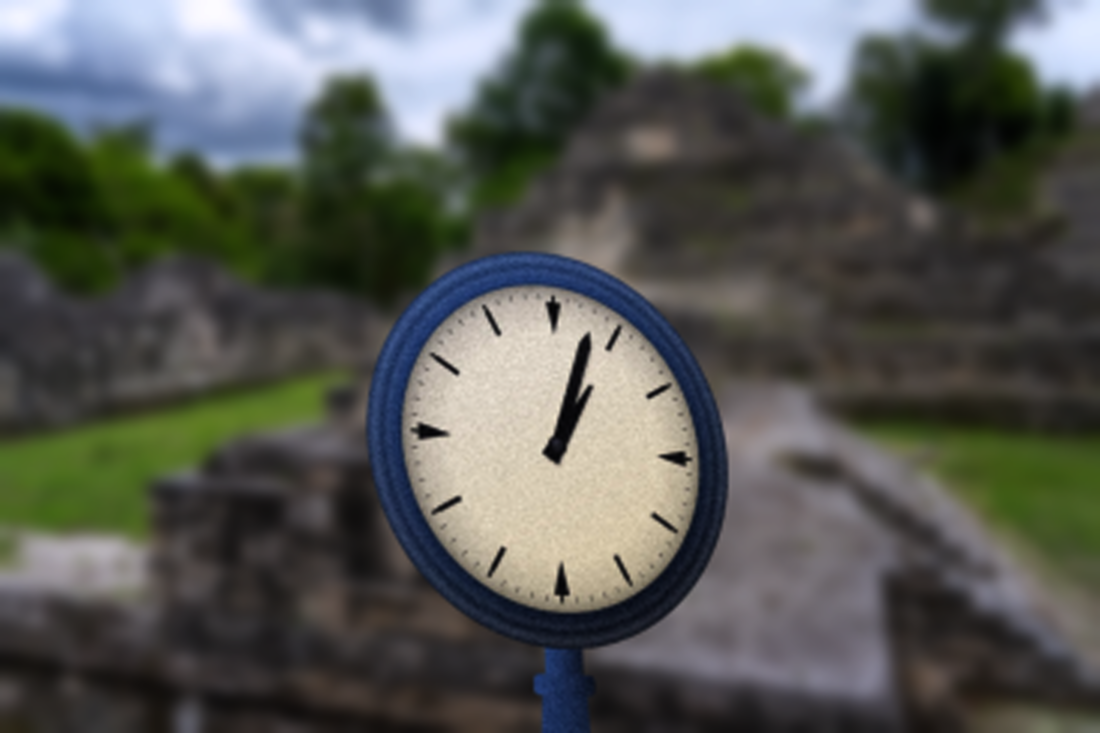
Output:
1 h 03 min
